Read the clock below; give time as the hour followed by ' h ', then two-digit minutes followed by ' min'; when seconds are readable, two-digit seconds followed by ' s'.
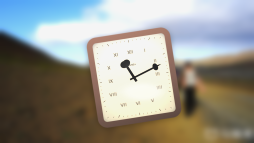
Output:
11 h 12 min
